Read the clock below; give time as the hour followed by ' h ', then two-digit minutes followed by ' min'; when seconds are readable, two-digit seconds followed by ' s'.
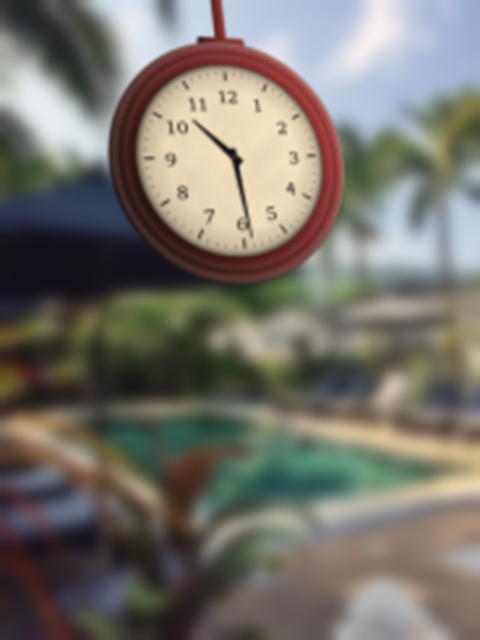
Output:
10 h 29 min
